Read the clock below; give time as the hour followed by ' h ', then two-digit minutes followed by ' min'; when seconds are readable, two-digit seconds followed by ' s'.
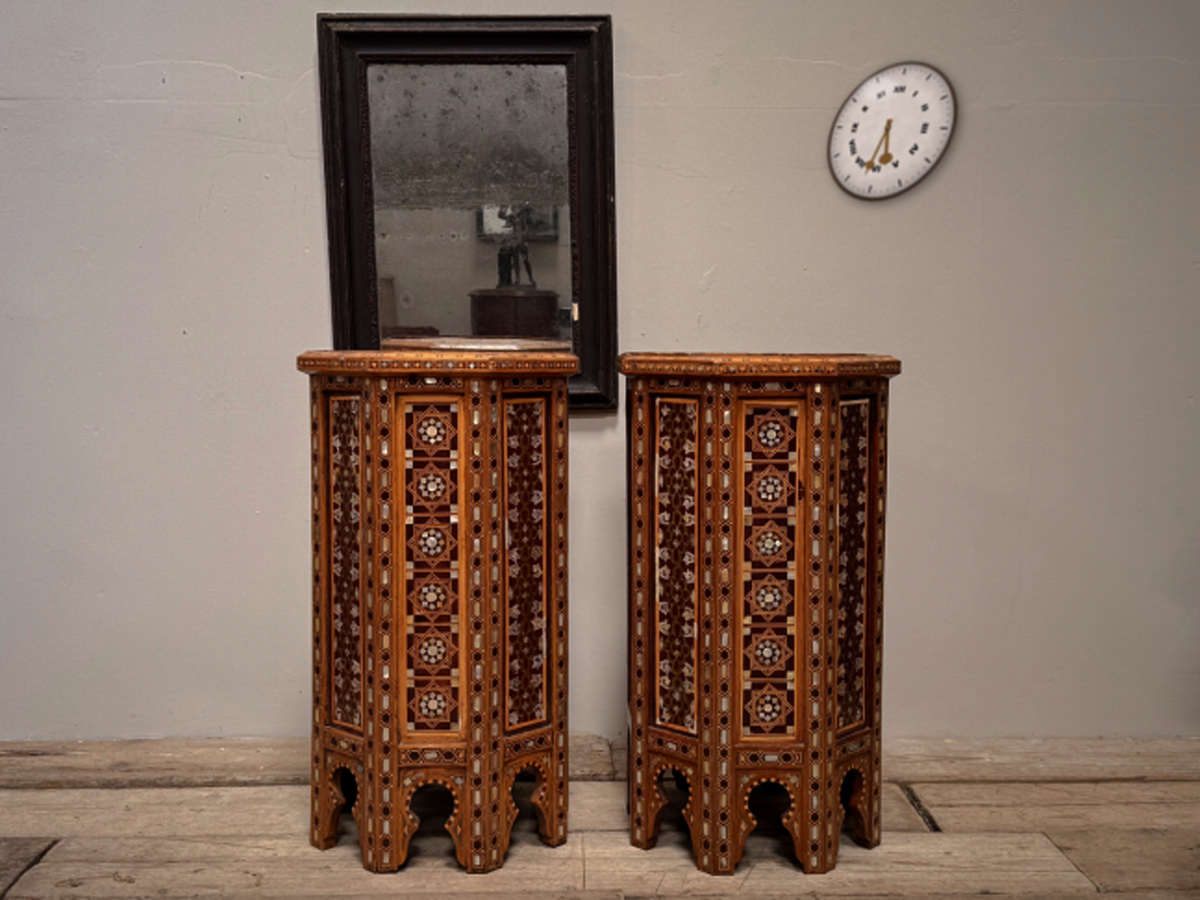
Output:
5 h 32 min
